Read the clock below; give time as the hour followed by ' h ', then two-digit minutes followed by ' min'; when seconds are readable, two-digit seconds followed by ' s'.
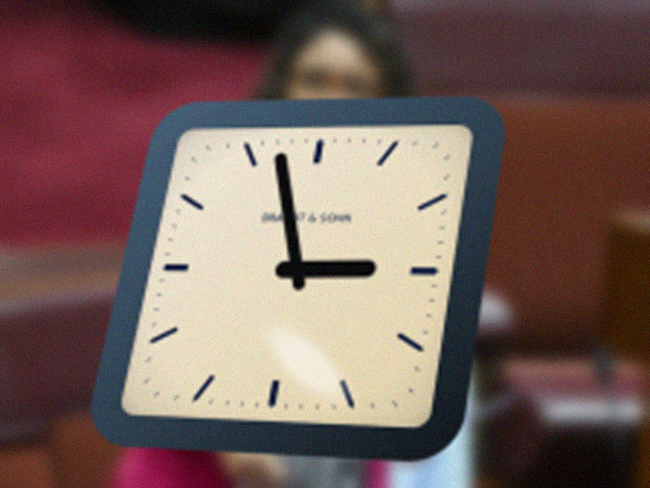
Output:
2 h 57 min
